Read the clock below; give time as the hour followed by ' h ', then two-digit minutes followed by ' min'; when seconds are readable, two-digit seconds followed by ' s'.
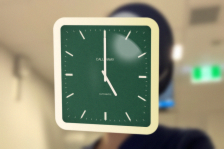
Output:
5 h 00 min
